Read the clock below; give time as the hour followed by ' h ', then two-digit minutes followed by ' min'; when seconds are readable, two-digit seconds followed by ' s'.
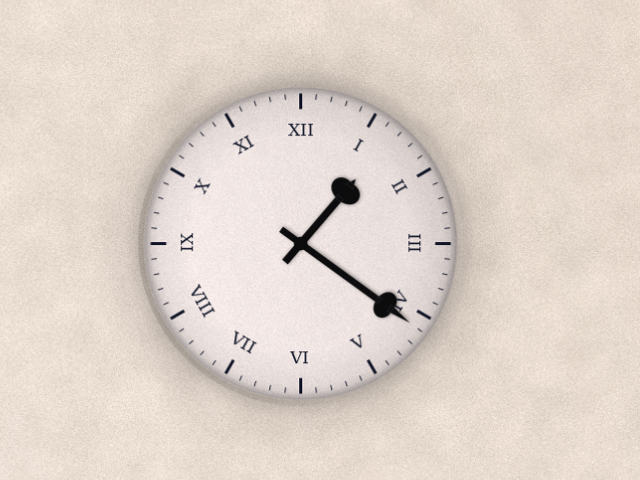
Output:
1 h 21 min
